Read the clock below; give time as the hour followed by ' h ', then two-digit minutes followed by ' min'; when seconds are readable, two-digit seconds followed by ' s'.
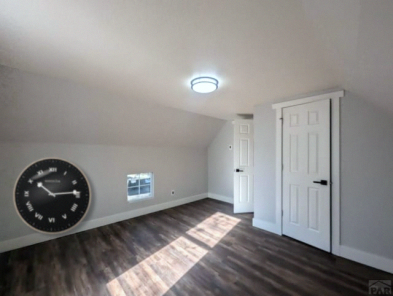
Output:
10 h 14 min
